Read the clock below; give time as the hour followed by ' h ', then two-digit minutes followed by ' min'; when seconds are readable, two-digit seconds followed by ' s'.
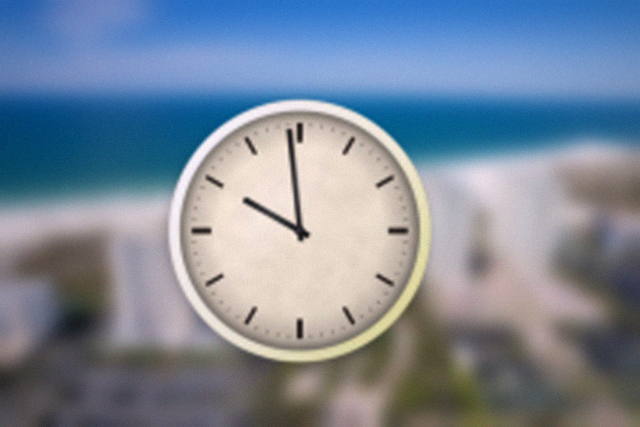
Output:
9 h 59 min
